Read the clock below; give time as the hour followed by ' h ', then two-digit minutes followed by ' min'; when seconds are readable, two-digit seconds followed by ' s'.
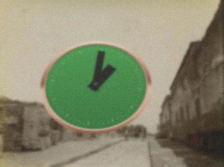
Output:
1 h 00 min
